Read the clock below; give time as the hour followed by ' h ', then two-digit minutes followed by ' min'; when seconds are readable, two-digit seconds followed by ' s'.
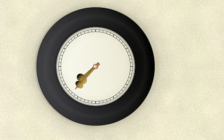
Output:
7 h 37 min
